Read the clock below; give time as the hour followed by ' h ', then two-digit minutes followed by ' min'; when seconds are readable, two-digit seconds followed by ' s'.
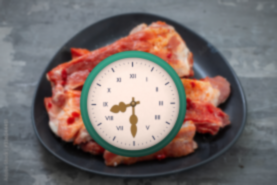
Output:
8 h 30 min
